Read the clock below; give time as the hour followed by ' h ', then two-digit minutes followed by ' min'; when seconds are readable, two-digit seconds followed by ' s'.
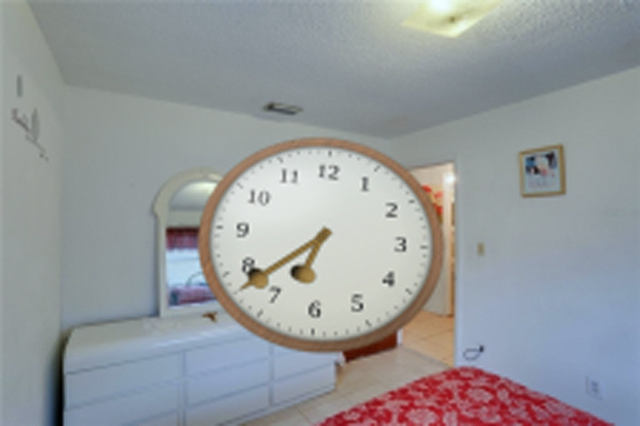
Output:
6 h 38 min
